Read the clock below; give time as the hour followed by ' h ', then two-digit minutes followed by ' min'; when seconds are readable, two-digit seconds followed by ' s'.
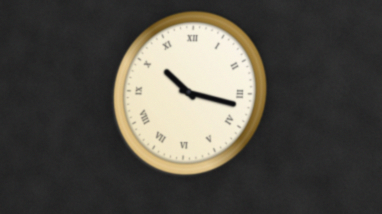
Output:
10 h 17 min
